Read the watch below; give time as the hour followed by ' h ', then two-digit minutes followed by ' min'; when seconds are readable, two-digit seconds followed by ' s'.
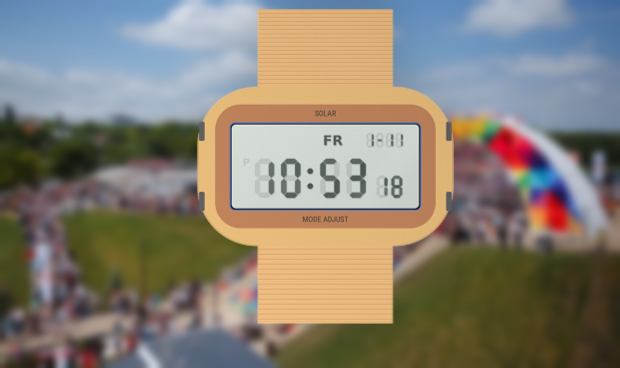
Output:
10 h 53 min 18 s
